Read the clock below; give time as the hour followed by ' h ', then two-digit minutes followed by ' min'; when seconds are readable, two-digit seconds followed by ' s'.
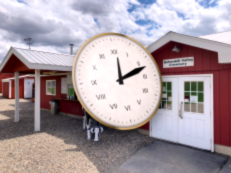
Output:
12 h 12 min
